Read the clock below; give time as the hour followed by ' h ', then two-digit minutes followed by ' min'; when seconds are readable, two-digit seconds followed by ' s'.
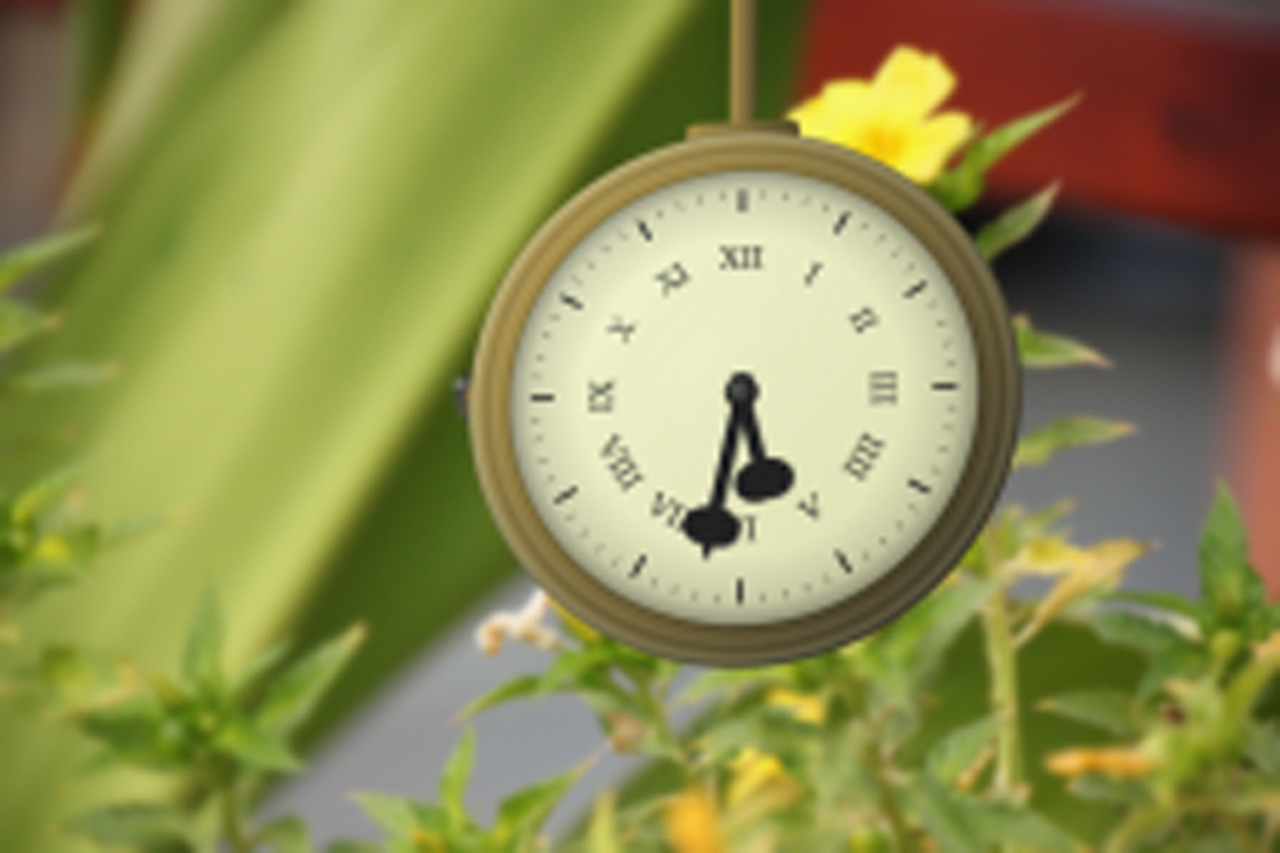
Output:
5 h 32 min
